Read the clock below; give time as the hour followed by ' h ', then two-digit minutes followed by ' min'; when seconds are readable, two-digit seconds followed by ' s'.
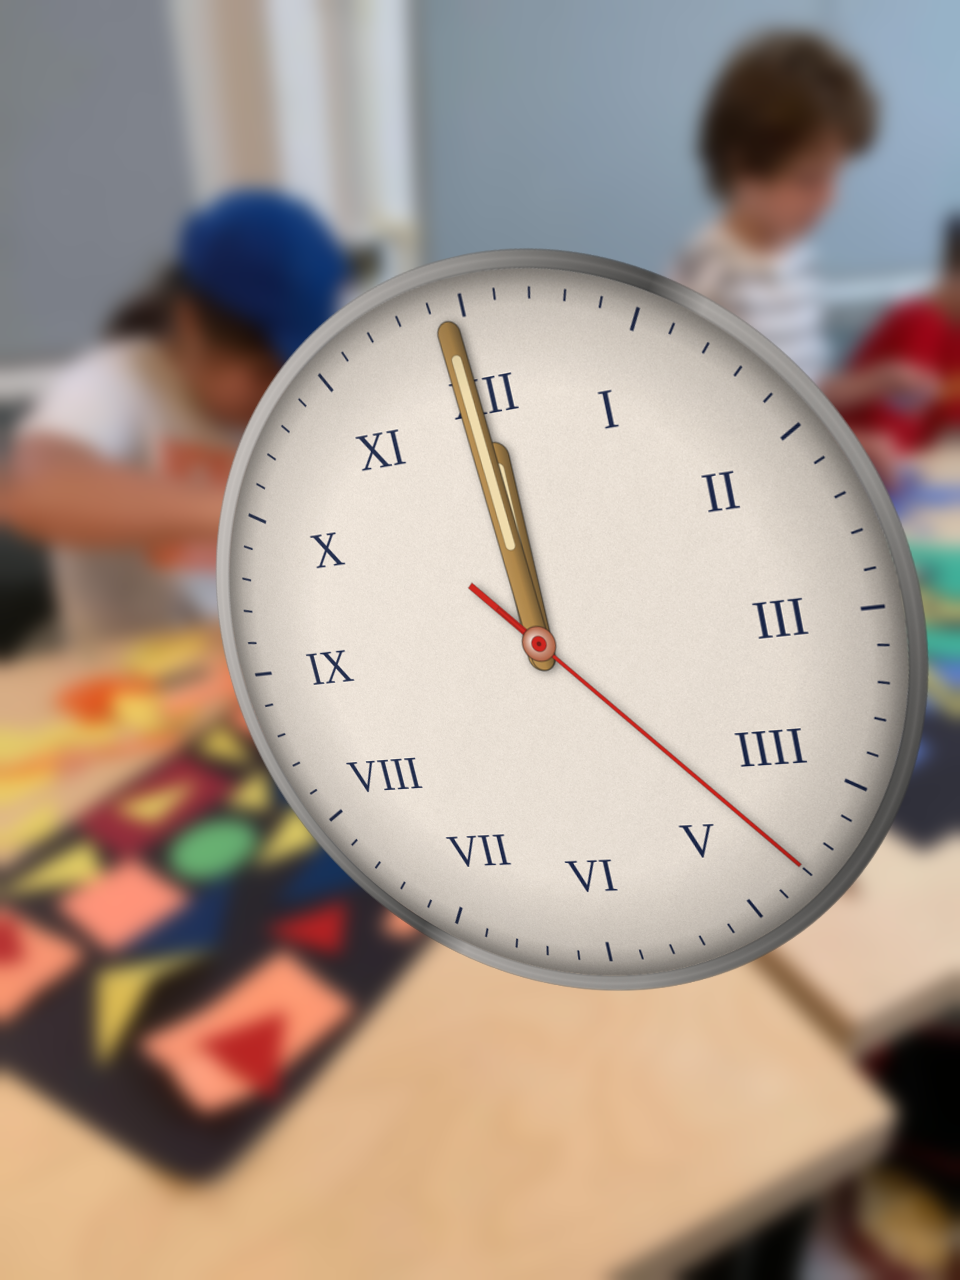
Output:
11 h 59 min 23 s
